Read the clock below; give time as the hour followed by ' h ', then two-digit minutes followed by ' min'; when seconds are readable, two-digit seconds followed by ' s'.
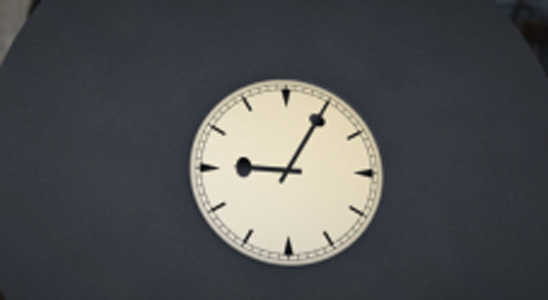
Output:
9 h 05 min
